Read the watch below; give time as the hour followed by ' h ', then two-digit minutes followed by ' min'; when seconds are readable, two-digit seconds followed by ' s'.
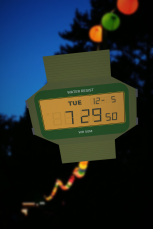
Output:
7 h 29 min 50 s
